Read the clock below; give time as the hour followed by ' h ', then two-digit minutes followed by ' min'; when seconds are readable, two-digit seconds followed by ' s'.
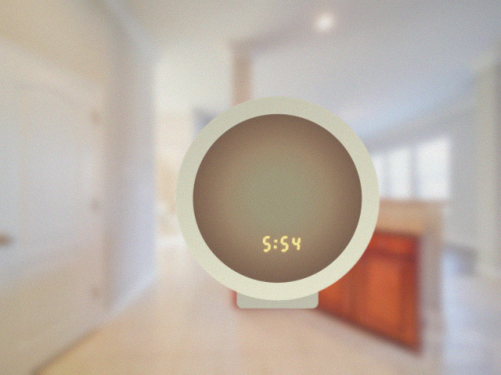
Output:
5 h 54 min
